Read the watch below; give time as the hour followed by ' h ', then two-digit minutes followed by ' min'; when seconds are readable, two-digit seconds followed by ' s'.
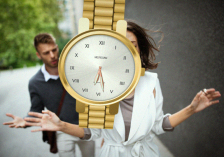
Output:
6 h 28 min
